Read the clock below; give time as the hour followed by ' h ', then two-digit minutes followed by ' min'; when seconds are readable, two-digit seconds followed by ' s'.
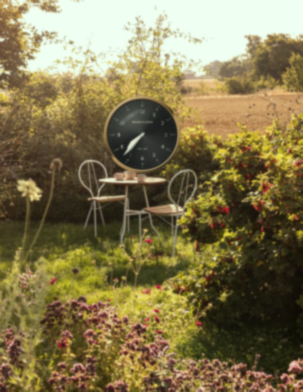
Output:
7 h 37 min
